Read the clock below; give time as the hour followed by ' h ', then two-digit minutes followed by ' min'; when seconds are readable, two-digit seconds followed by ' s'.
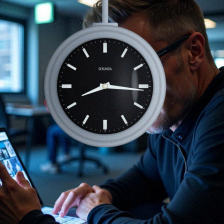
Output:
8 h 16 min
